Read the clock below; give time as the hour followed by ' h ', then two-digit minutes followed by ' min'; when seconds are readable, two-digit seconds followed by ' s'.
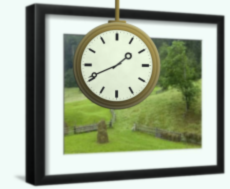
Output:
1 h 41 min
